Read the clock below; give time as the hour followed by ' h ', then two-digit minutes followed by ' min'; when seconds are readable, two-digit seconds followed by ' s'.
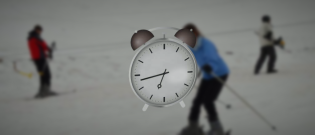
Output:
6 h 43 min
